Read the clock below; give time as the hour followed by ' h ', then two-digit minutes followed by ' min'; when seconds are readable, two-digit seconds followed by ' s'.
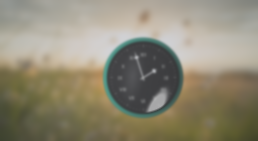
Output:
1 h 57 min
